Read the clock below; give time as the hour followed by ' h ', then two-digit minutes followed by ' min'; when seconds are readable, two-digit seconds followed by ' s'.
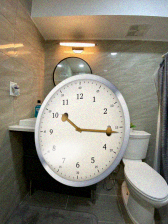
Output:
10 h 16 min
